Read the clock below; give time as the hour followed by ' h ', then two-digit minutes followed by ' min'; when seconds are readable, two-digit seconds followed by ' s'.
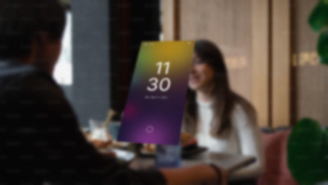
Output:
11 h 30 min
